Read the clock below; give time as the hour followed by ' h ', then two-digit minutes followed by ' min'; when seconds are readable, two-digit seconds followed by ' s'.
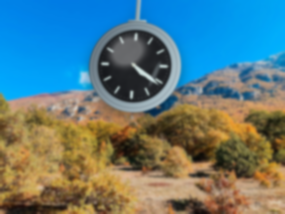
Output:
4 h 21 min
